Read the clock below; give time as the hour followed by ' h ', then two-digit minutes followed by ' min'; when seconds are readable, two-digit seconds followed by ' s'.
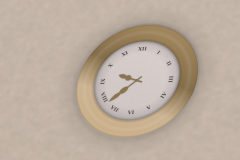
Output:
9 h 38 min
